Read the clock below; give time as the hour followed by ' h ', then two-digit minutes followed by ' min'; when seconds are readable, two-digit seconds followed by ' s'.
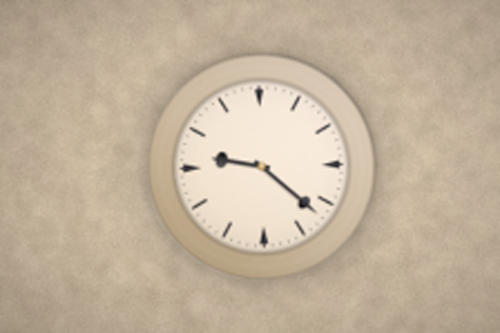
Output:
9 h 22 min
